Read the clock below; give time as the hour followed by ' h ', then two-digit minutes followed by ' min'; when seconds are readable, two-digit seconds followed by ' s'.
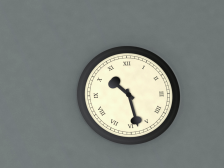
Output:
10 h 28 min
